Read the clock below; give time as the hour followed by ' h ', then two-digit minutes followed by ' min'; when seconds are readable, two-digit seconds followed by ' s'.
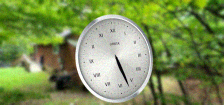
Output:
5 h 27 min
